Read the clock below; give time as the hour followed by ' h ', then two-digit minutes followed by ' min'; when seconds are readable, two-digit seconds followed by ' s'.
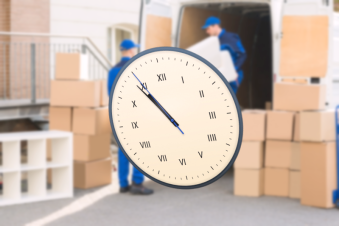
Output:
10 h 53 min 55 s
